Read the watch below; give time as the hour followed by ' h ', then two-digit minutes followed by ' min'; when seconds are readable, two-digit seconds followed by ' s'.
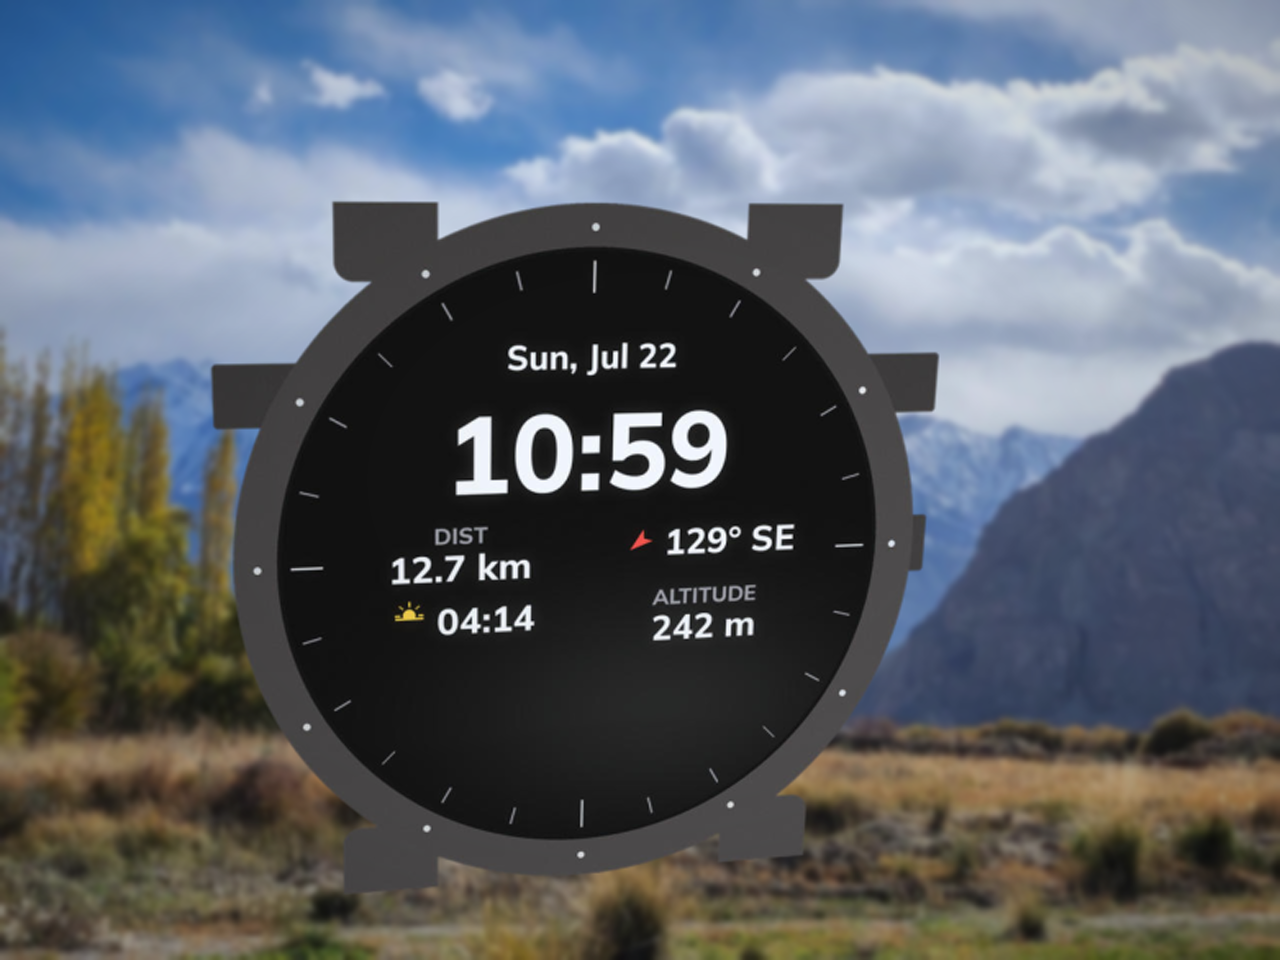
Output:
10 h 59 min
